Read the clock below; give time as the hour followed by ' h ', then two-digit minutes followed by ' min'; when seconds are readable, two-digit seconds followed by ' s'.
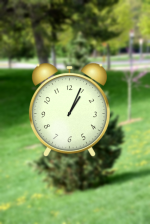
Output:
1 h 04 min
